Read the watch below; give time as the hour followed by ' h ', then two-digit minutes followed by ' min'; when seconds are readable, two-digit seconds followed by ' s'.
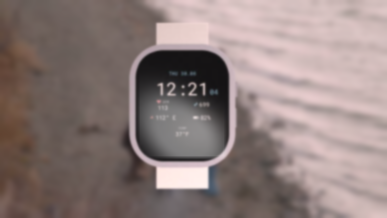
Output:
12 h 21 min
